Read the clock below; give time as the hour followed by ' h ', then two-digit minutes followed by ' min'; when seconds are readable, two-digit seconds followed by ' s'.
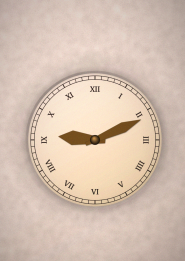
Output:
9 h 11 min
